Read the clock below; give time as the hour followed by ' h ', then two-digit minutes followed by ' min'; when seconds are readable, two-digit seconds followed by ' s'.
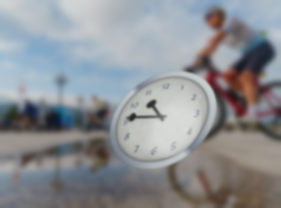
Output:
10 h 46 min
